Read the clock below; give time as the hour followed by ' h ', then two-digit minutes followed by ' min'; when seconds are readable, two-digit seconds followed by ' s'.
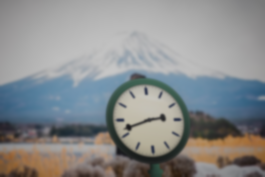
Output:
2 h 42 min
